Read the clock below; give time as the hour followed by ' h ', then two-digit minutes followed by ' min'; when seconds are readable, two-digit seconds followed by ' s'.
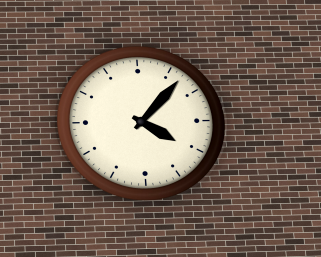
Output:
4 h 07 min
